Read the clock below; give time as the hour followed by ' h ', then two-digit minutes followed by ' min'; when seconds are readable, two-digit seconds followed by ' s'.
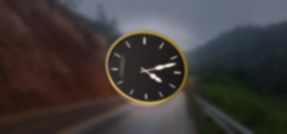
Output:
4 h 12 min
